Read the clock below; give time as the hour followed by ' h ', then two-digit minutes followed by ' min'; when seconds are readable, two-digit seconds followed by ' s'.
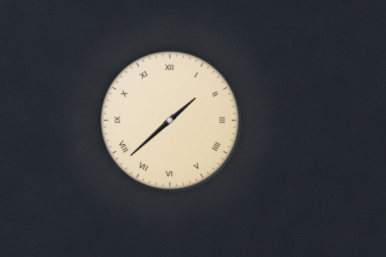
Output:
1 h 38 min
